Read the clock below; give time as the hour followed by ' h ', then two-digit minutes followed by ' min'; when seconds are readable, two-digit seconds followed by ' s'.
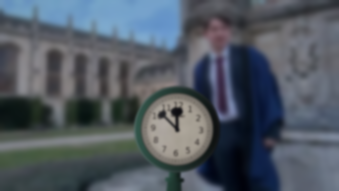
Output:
11 h 52 min
